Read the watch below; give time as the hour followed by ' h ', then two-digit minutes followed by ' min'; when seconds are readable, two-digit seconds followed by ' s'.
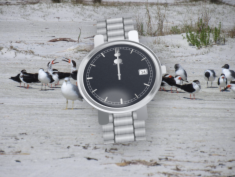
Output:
12 h 00 min
